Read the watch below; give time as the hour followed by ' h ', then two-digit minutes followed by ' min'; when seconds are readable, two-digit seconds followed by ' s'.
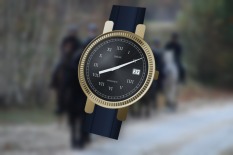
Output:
8 h 10 min
